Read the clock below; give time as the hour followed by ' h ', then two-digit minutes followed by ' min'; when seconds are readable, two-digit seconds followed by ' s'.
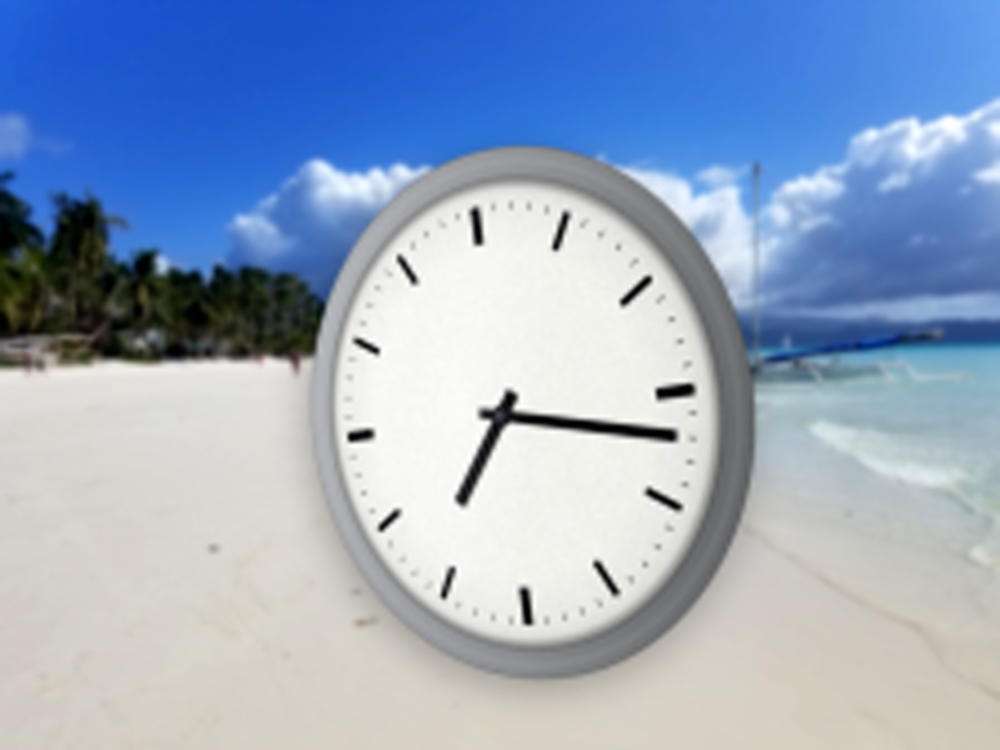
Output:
7 h 17 min
